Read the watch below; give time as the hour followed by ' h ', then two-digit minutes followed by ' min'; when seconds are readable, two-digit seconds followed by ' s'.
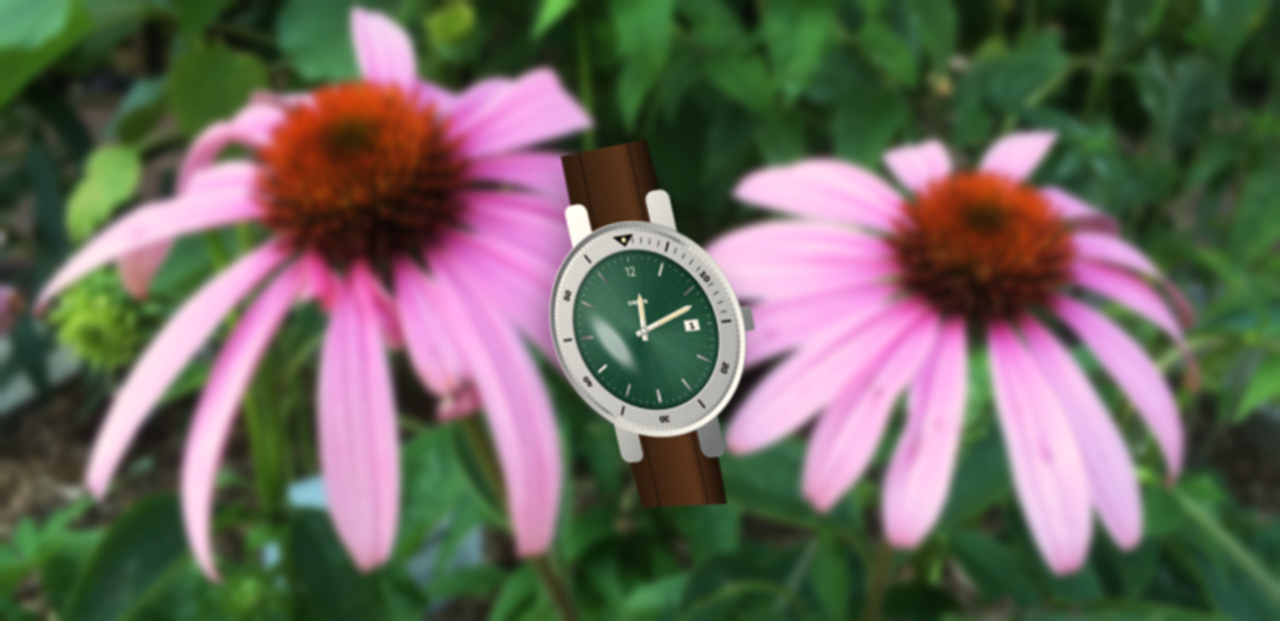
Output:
12 h 12 min
